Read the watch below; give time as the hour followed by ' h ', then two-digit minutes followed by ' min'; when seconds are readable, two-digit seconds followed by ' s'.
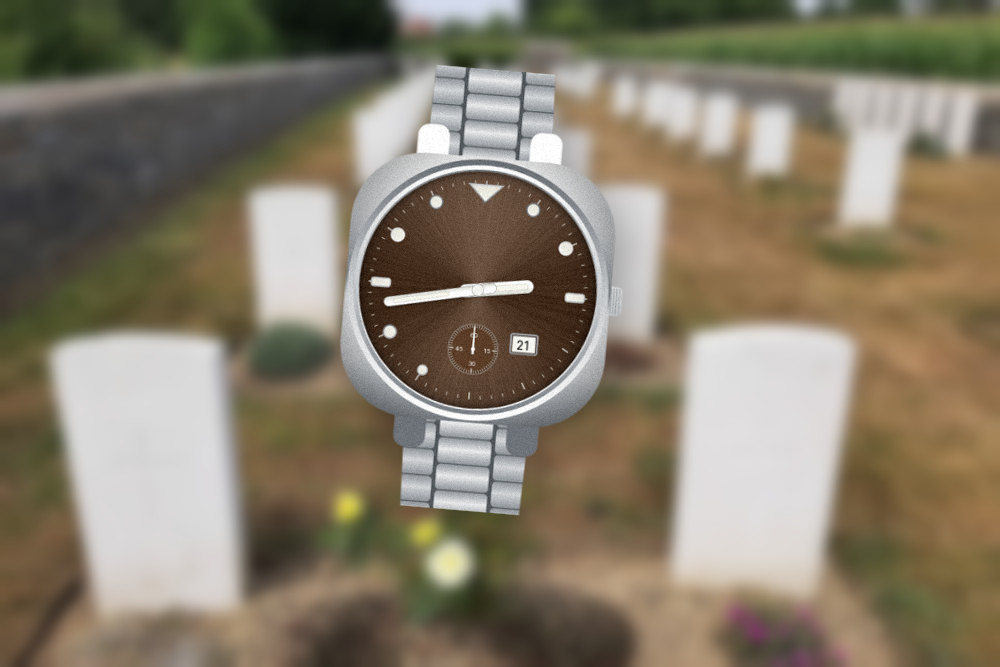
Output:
2 h 43 min
